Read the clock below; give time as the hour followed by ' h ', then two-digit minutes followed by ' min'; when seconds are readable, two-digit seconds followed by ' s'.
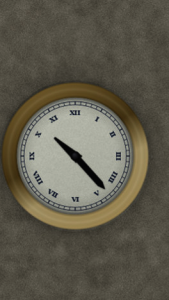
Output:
10 h 23 min
